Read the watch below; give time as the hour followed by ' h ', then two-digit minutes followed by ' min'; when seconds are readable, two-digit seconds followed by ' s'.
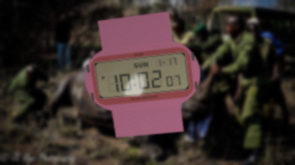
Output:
10 h 02 min 07 s
